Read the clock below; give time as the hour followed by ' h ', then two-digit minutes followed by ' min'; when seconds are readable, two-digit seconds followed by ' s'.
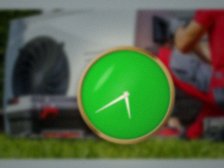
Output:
5 h 40 min
